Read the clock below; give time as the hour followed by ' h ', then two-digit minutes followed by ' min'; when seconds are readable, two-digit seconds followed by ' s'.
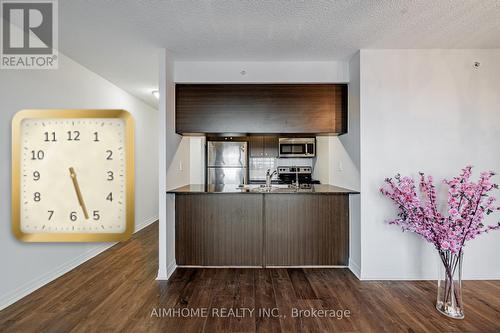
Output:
5 h 27 min
